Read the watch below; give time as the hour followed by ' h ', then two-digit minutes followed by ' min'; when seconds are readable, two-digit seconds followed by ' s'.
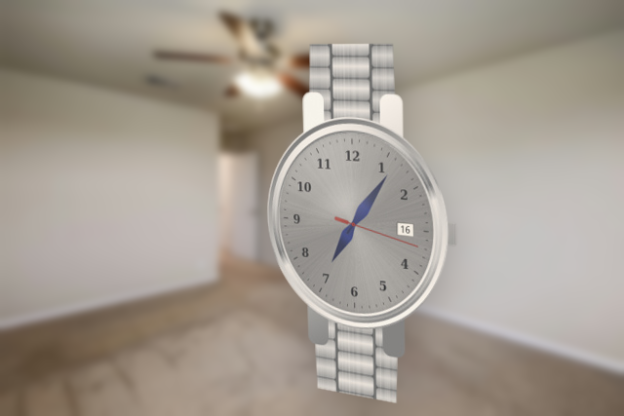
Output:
7 h 06 min 17 s
